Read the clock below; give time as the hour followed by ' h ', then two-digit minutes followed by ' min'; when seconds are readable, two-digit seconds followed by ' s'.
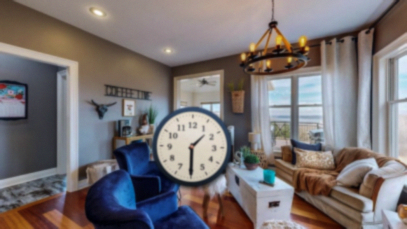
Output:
1 h 30 min
